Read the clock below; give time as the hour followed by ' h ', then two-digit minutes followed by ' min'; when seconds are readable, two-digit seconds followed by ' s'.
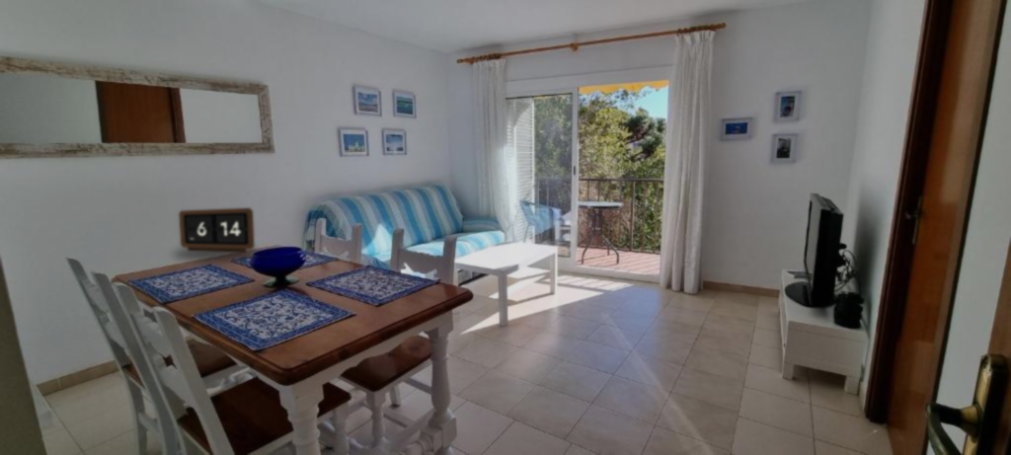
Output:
6 h 14 min
